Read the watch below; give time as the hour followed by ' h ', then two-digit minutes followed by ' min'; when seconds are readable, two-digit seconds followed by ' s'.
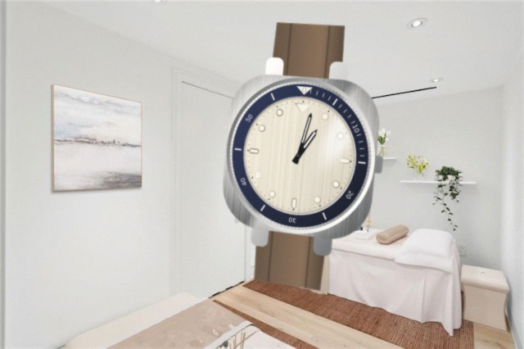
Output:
1 h 02 min
